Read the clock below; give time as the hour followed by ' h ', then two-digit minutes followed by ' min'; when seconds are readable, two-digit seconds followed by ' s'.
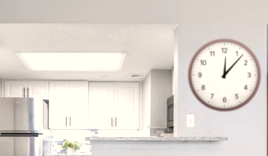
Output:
12 h 07 min
